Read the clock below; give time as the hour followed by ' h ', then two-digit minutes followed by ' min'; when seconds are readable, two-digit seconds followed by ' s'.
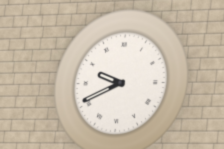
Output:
9 h 41 min
